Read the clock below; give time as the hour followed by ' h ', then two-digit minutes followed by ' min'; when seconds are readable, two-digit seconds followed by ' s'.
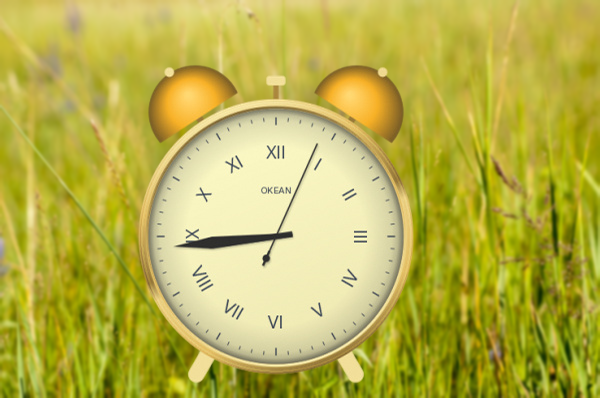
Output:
8 h 44 min 04 s
